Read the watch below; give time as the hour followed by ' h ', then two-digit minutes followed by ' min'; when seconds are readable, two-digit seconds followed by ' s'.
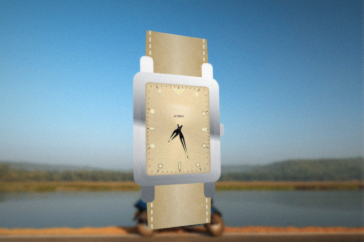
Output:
7 h 27 min
